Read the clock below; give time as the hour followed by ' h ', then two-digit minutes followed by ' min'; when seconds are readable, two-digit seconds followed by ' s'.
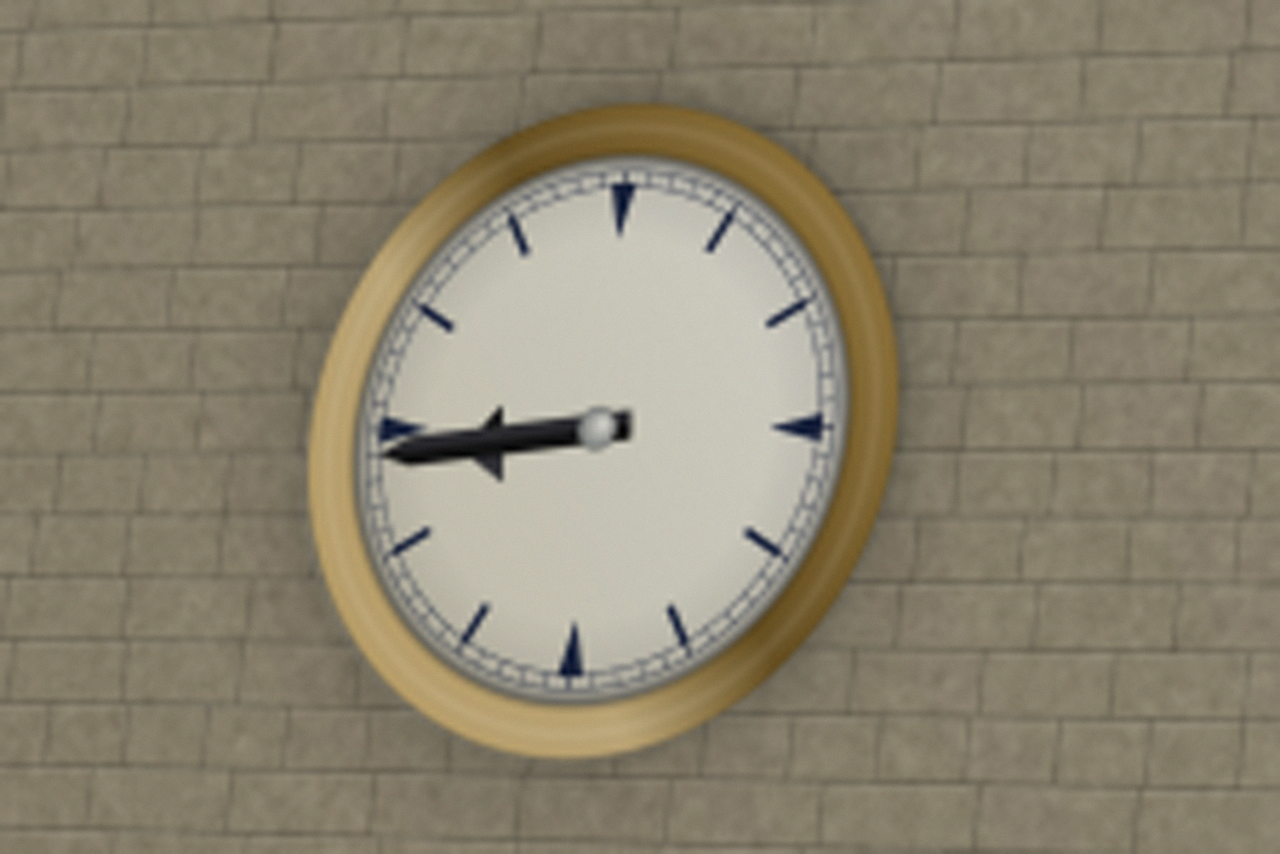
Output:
8 h 44 min
